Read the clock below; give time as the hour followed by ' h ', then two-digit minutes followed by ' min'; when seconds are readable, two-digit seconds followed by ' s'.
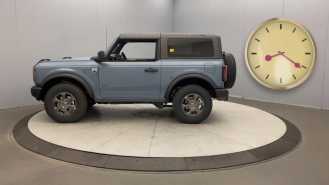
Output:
8 h 21 min
